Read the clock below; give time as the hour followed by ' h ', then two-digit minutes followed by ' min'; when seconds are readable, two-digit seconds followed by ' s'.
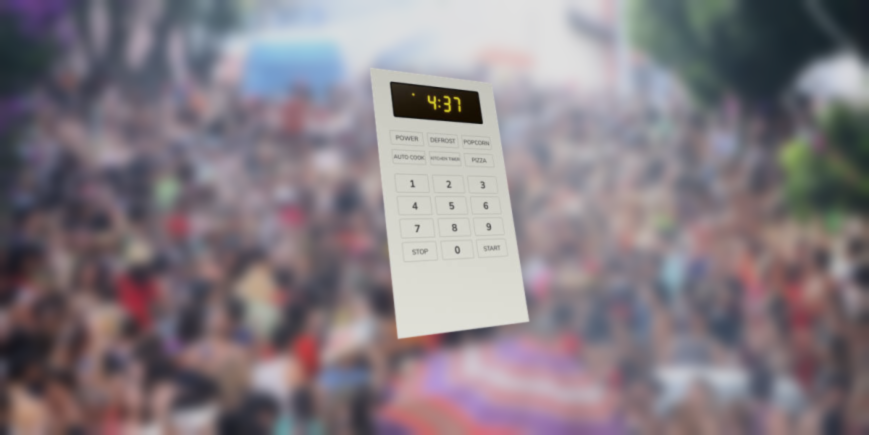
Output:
4 h 37 min
